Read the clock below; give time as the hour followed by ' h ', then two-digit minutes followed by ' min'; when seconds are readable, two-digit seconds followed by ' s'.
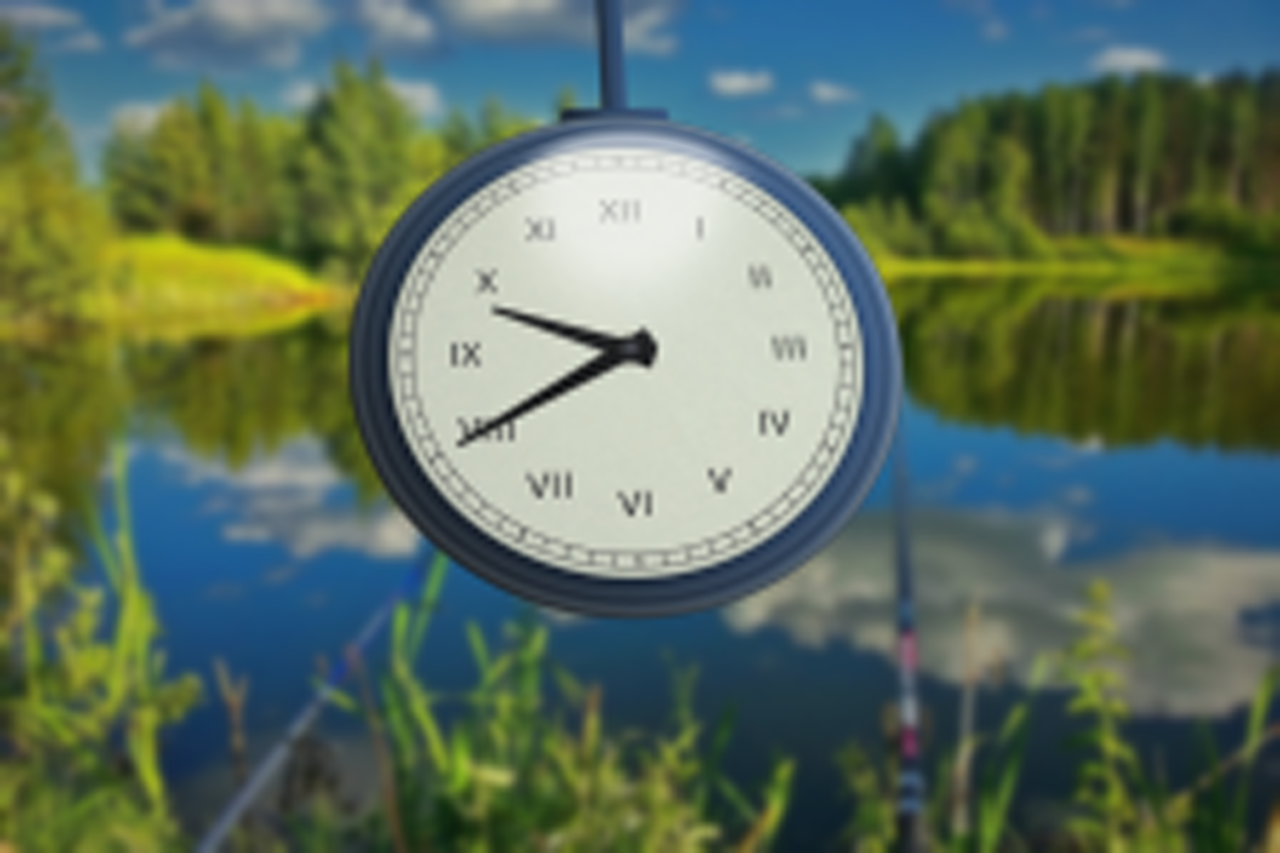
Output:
9 h 40 min
